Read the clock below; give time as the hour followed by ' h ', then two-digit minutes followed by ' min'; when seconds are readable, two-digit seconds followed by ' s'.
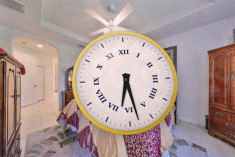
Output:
6 h 28 min
